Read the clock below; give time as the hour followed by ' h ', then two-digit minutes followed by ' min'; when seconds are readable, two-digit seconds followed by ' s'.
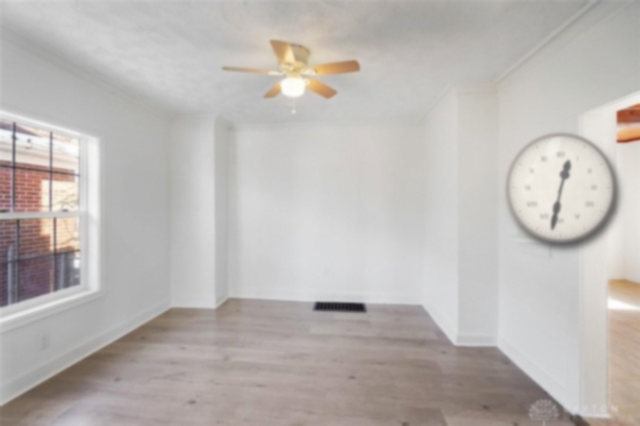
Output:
12 h 32 min
